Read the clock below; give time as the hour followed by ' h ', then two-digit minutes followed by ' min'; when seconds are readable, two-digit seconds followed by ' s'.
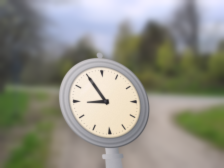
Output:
8 h 55 min
